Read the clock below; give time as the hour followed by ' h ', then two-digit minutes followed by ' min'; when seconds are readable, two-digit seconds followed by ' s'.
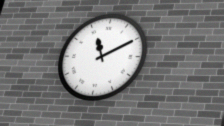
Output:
11 h 10 min
